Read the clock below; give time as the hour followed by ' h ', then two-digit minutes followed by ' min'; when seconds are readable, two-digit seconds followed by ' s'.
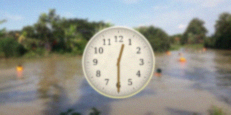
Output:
12 h 30 min
